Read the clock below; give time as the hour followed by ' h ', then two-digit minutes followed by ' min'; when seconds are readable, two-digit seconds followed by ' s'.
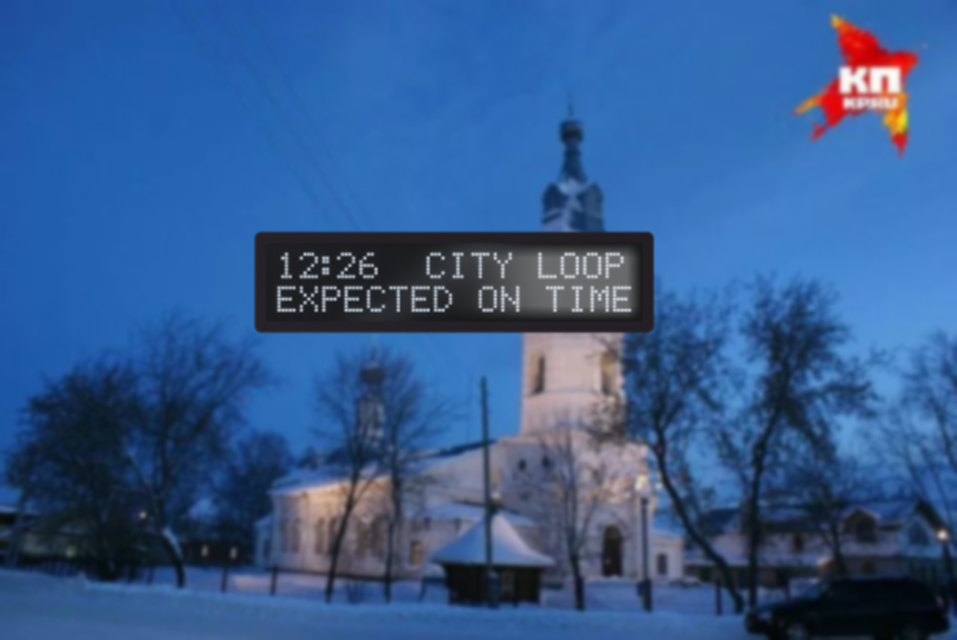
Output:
12 h 26 min
